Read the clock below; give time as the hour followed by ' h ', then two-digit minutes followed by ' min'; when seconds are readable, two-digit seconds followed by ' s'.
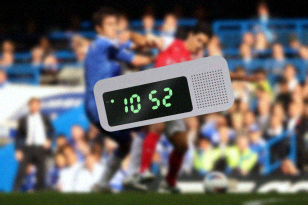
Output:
10 h 52 min
